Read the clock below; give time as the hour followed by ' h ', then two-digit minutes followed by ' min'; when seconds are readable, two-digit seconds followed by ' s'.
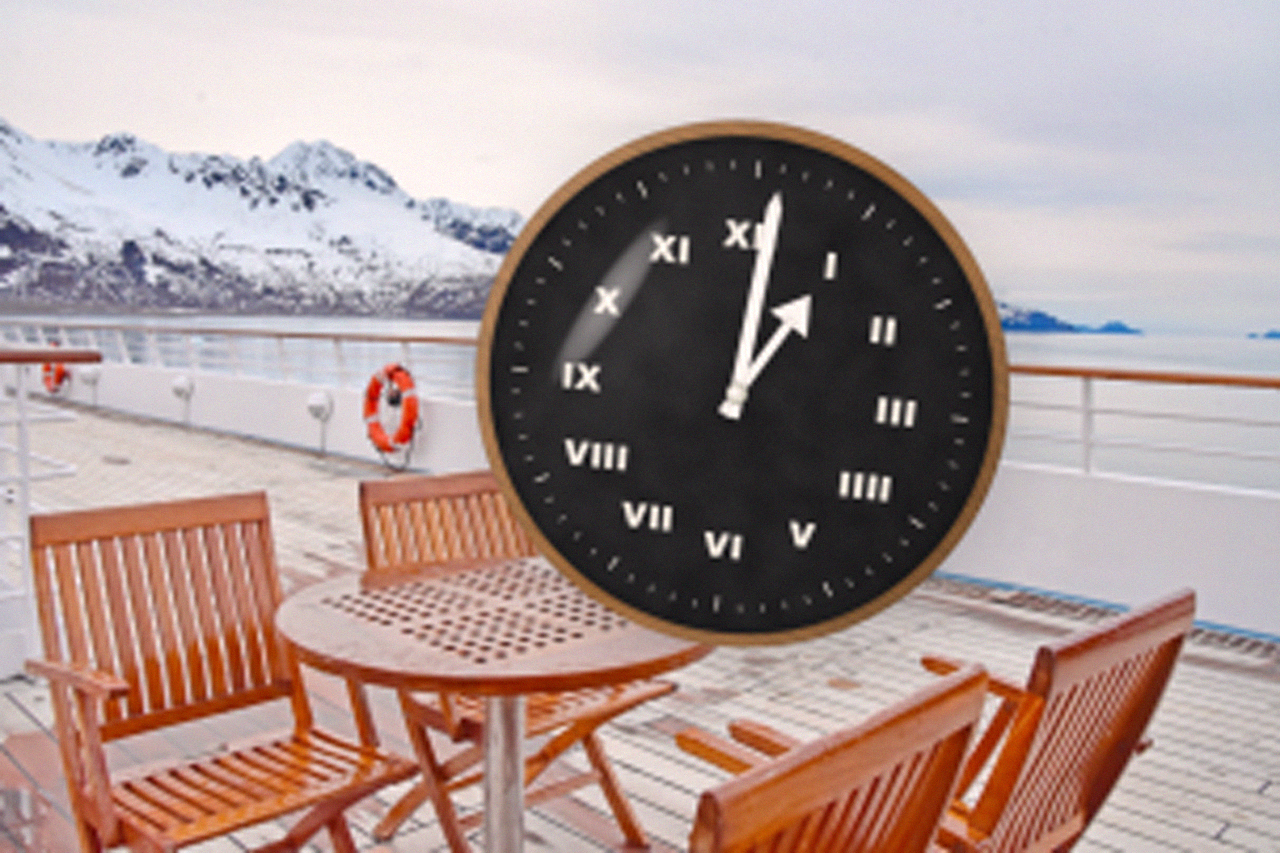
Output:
1 h 01 min
